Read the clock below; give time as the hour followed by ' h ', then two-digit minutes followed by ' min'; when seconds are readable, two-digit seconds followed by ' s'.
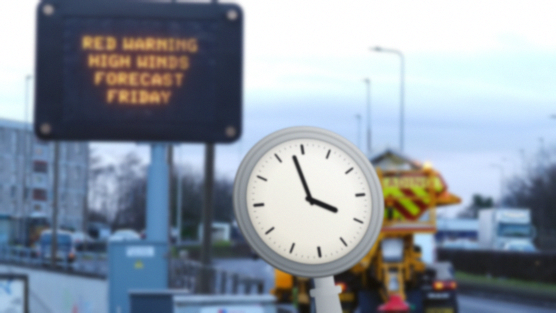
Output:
3 h 58 min
